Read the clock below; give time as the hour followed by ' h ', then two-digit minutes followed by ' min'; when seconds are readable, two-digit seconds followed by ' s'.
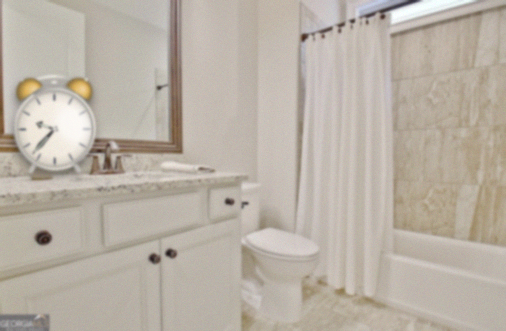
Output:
9 h 37 min
